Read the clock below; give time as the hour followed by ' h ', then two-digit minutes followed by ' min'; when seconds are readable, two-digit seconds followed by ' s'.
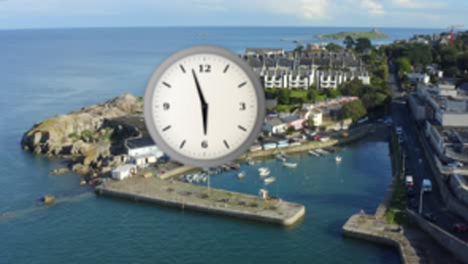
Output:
5 h 57 min
